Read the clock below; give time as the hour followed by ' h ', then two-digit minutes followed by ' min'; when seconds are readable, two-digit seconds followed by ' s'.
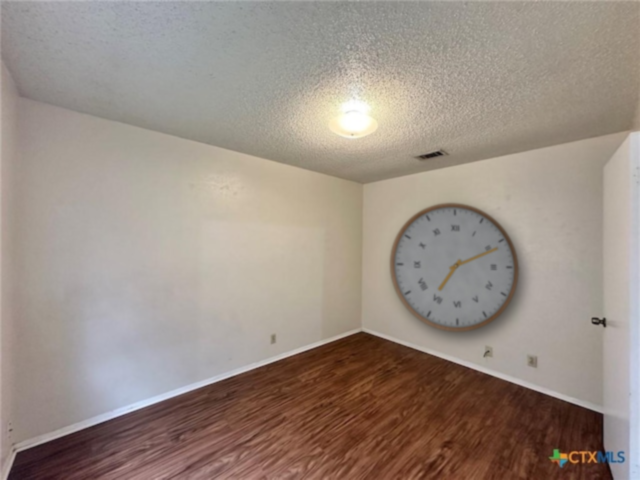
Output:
7 h 11 min
